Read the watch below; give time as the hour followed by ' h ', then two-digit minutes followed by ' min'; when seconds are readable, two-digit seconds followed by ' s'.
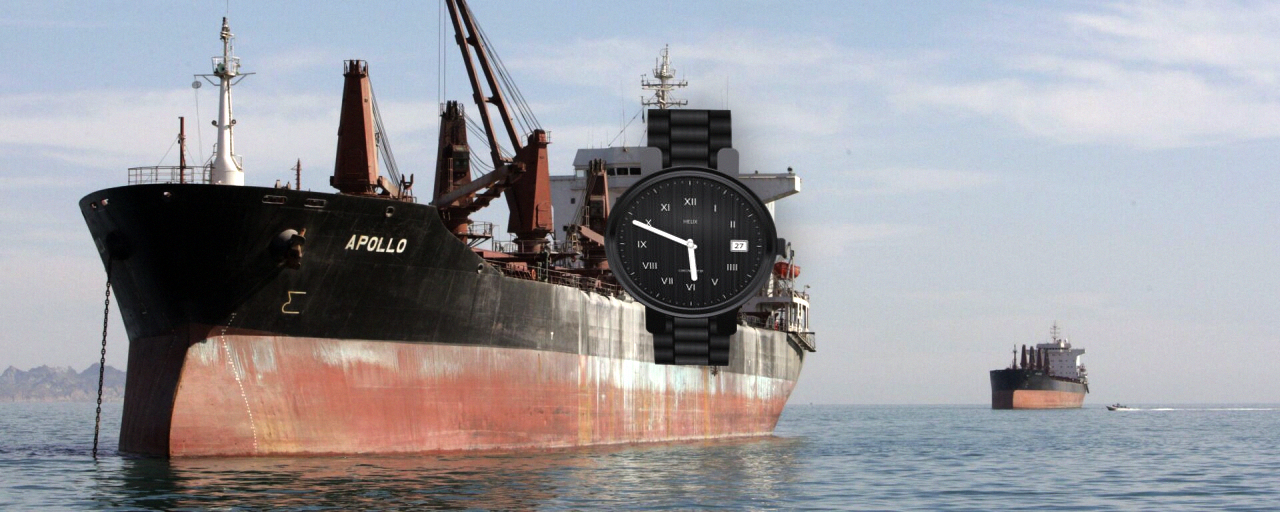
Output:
5 h 49 min
